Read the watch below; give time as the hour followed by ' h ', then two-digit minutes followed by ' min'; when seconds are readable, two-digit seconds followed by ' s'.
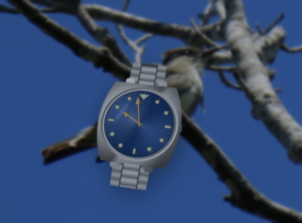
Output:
9 h 58 min
